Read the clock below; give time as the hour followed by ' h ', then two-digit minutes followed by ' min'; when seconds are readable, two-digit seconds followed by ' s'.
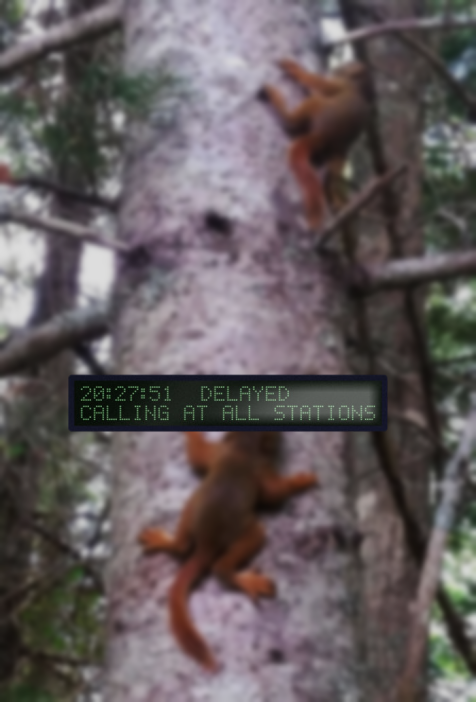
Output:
20 h 27 min 51 s
